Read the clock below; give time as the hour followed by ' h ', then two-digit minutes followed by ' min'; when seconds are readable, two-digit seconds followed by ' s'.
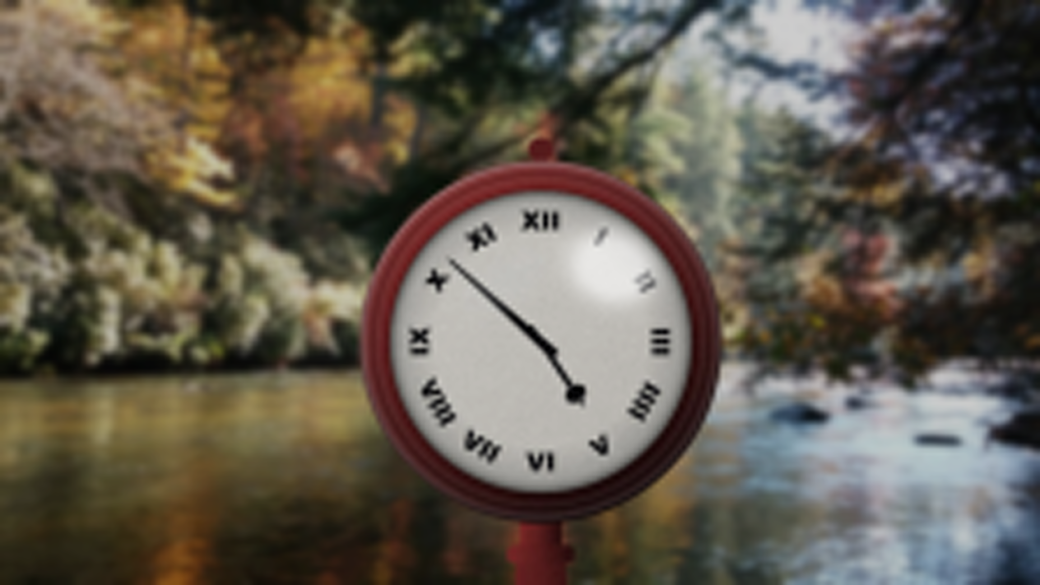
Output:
4 h 52 min
